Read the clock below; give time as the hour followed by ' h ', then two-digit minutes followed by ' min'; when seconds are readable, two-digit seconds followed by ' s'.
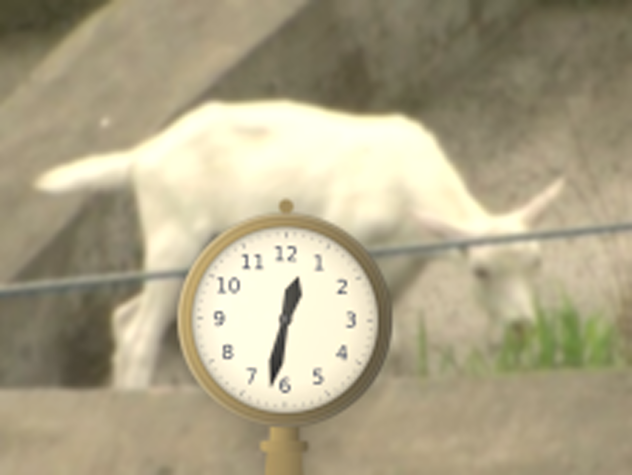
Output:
12 h 32 min
